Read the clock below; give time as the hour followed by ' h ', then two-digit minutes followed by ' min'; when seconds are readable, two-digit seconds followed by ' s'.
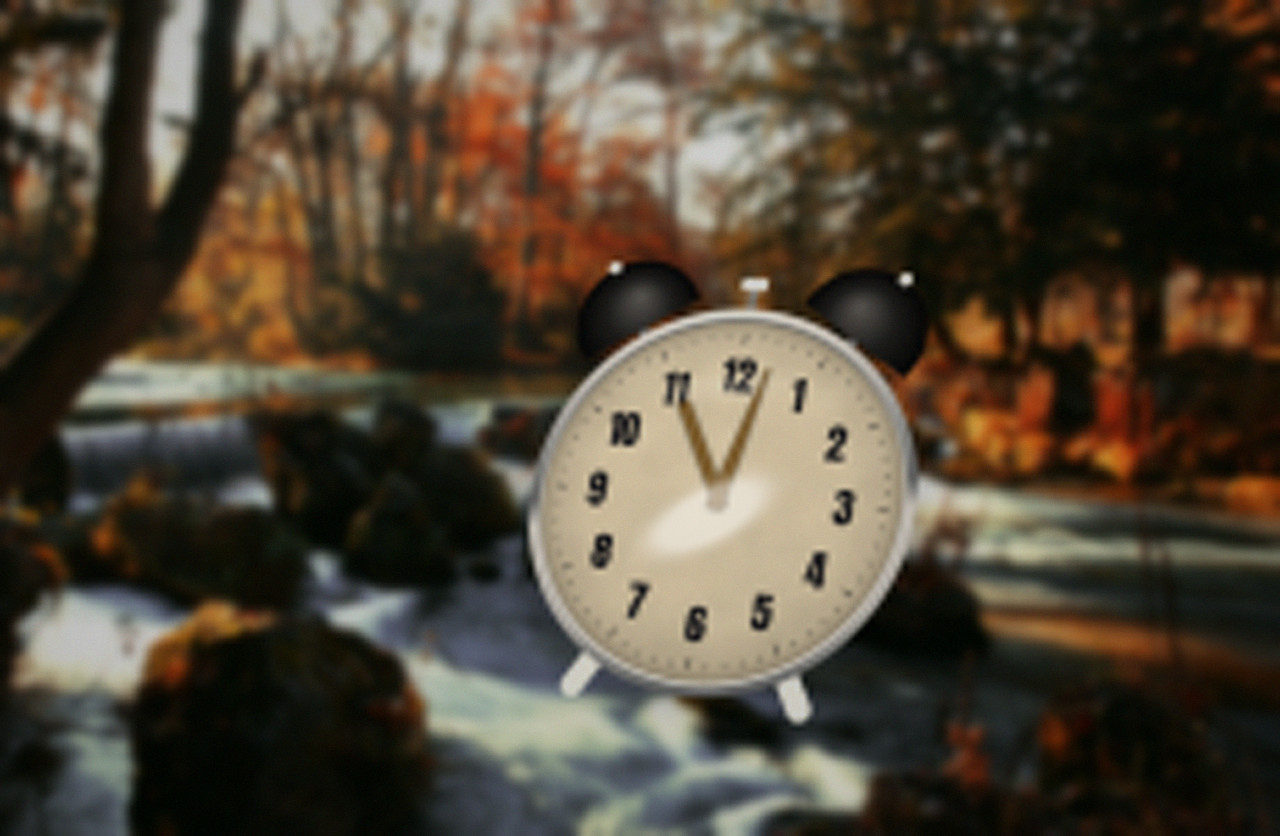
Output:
11 h 02 min
